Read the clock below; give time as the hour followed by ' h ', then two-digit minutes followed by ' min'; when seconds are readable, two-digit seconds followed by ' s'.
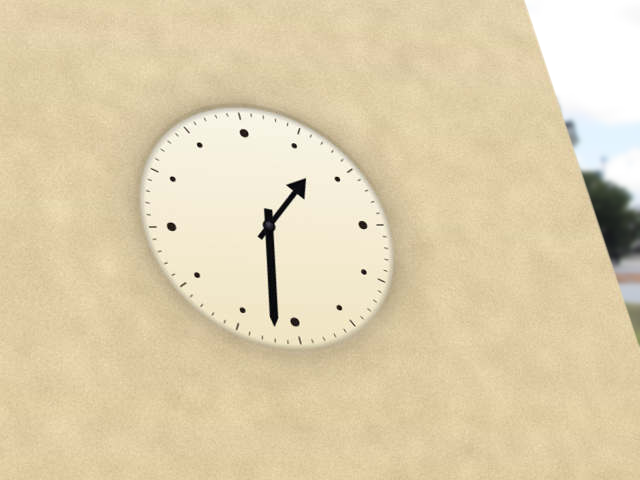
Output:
1 h 32 min
